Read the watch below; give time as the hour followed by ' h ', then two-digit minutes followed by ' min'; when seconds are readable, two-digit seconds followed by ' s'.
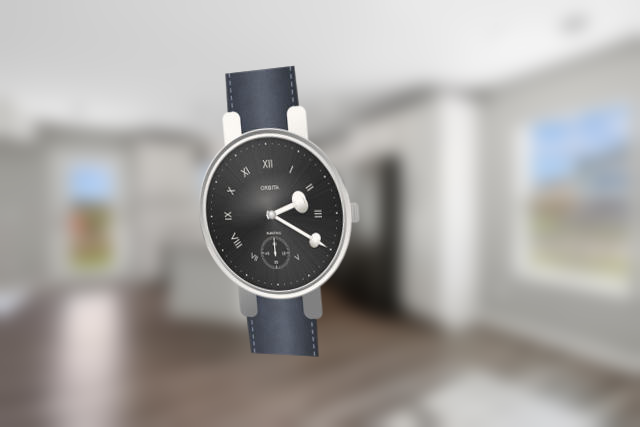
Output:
2 h 20 min
